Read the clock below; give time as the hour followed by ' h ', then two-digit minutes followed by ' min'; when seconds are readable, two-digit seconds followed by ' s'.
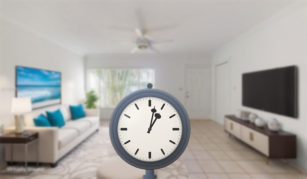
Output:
1 h 02 min
